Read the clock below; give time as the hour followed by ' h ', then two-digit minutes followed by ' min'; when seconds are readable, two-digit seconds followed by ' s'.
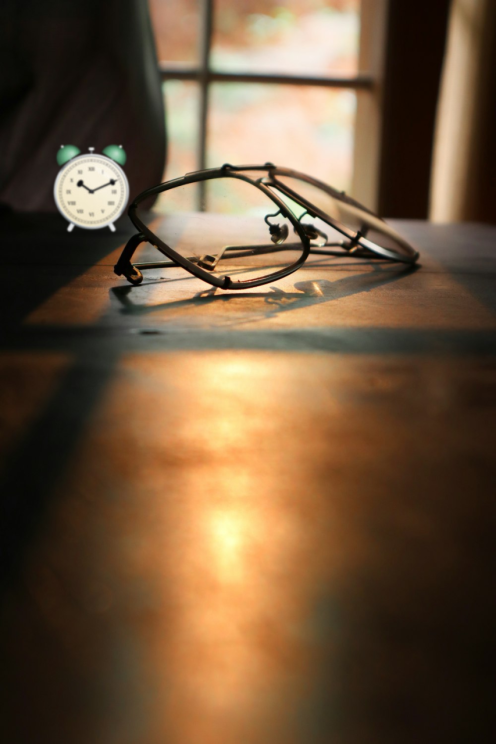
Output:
10 h 11 min
